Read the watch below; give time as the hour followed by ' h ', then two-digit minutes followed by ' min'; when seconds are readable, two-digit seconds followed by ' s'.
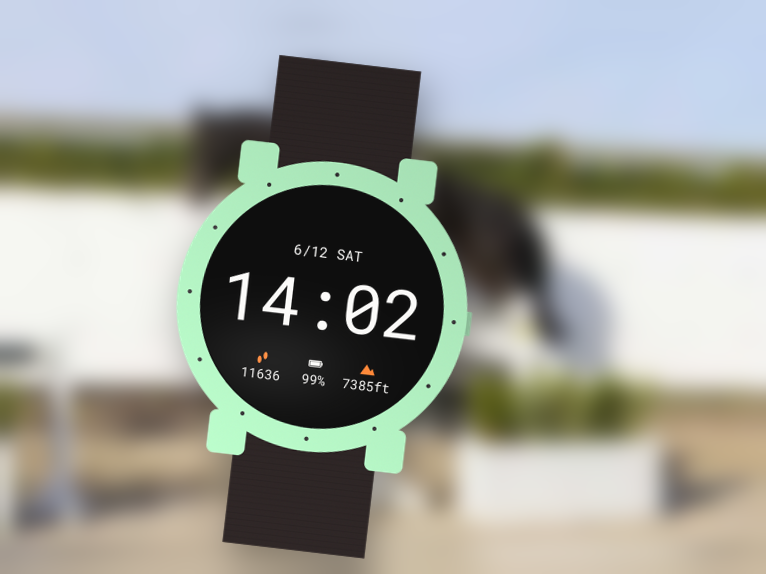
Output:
14 h 02 min
